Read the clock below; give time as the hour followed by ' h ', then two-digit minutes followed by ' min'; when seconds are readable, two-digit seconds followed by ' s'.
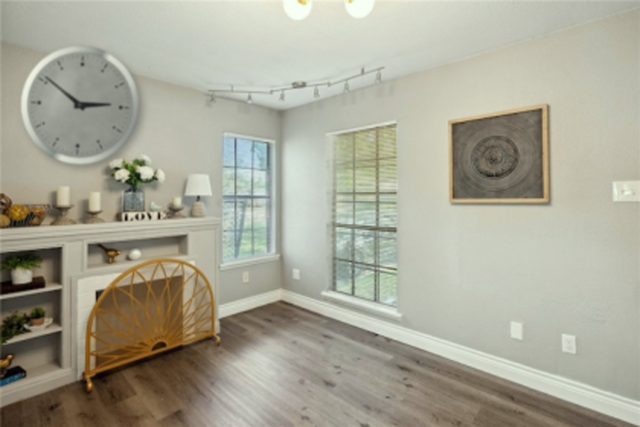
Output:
2 h 51 min
